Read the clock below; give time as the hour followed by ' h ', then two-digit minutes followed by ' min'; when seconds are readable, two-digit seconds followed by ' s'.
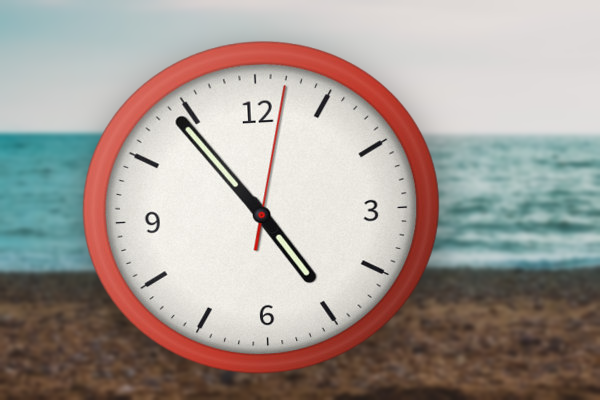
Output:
4 h 54 min 02 s
